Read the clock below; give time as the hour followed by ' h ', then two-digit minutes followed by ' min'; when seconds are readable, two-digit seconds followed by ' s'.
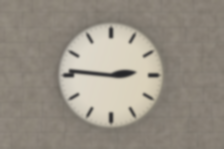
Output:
2 h 46 min
